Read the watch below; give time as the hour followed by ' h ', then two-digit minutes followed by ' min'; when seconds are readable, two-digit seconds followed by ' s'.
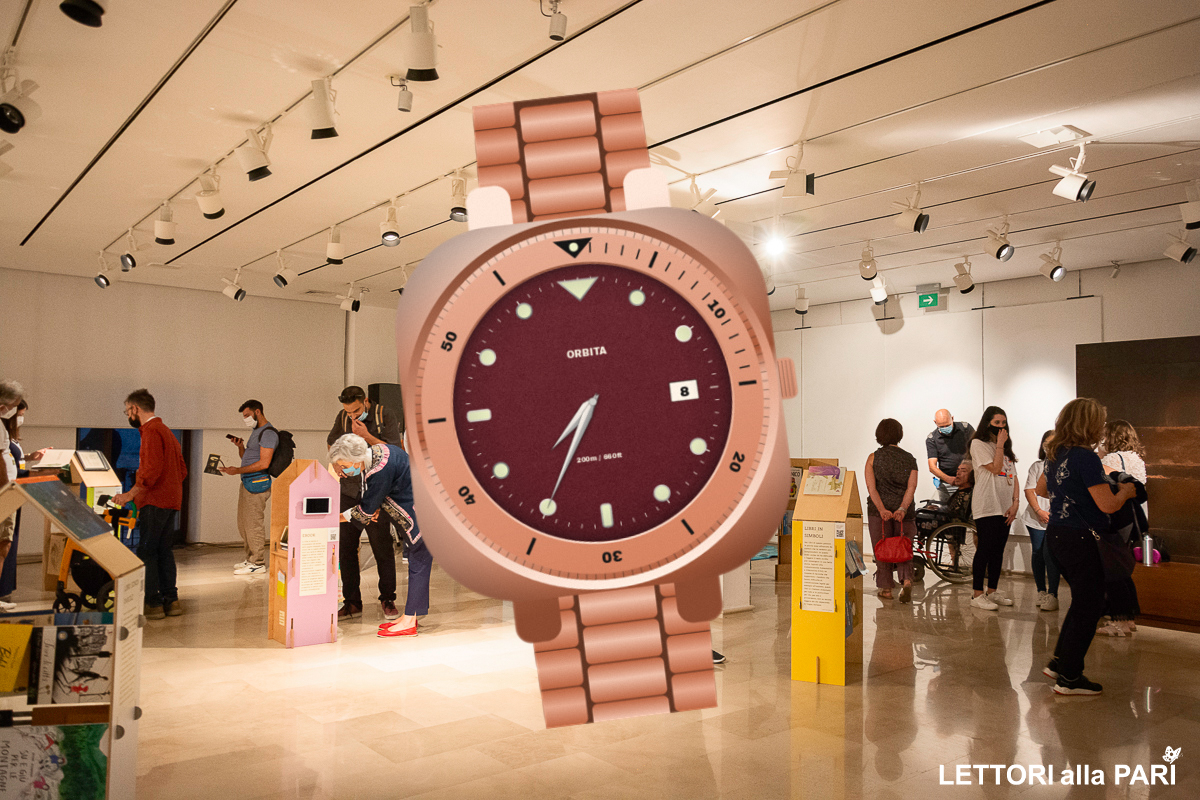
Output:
7 h 35 min
